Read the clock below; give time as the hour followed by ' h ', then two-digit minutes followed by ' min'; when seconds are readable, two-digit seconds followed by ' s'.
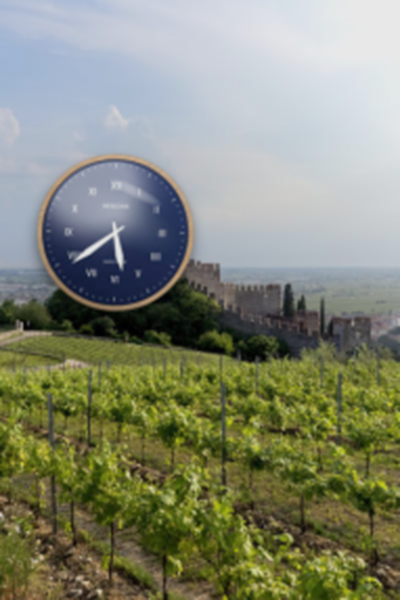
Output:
5 h 39 min
